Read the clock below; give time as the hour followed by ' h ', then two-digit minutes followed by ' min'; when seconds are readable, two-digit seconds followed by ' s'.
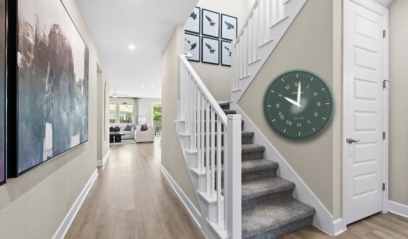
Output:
10 h 01 min
